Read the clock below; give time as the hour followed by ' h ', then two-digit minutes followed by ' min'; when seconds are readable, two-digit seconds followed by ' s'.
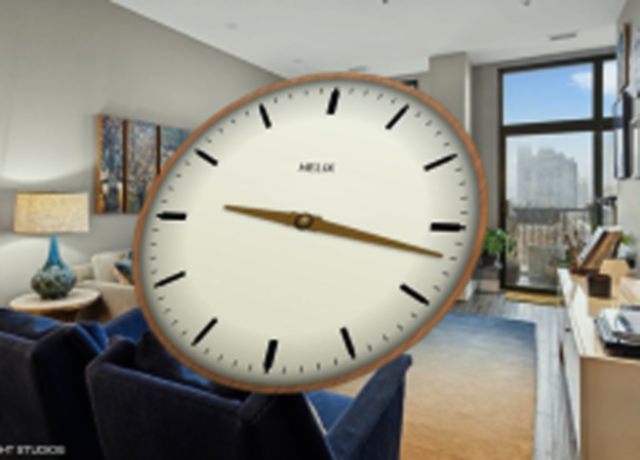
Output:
9 h 17 min
